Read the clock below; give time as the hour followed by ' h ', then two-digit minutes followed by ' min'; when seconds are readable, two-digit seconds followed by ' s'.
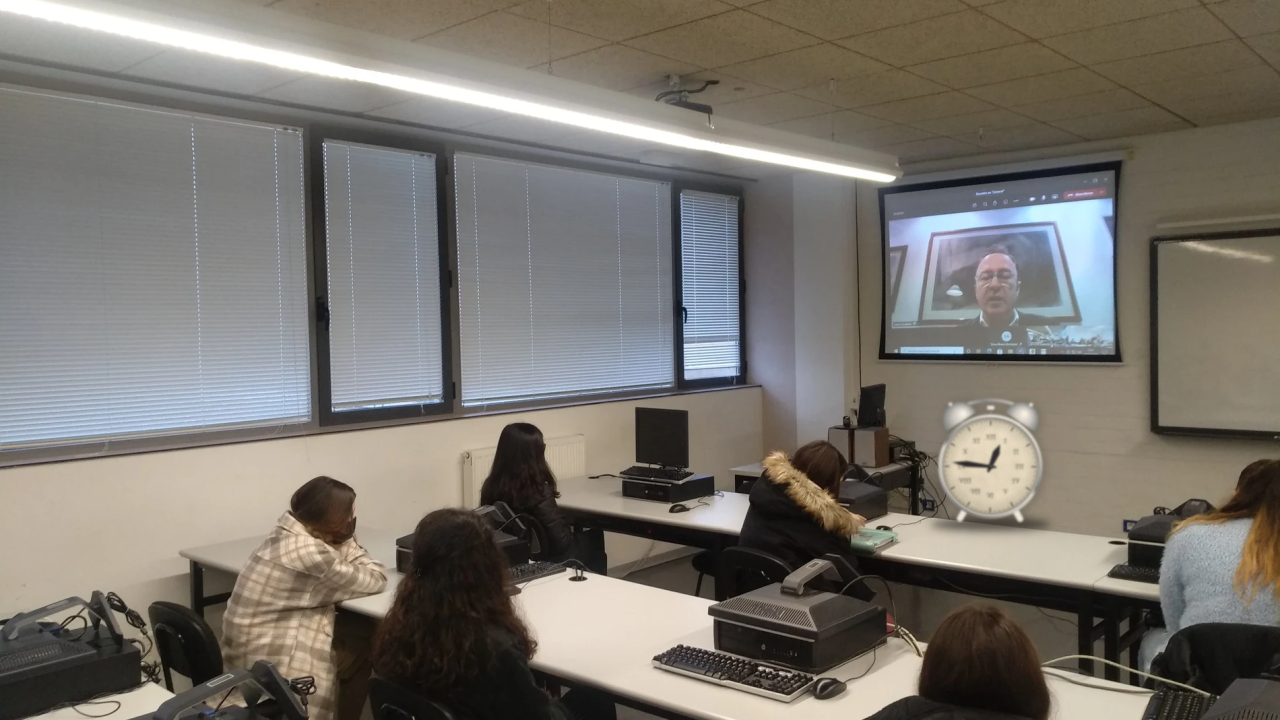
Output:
12 h 46 min
